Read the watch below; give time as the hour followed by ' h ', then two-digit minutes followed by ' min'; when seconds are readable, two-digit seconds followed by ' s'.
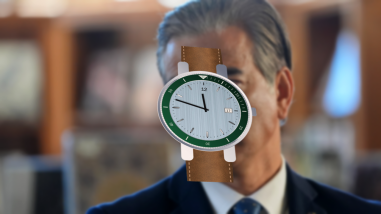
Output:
11 h 48 min
